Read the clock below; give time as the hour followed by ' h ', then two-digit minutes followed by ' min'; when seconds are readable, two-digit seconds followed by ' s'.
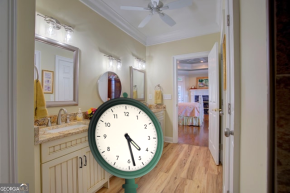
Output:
4 h 28 min
